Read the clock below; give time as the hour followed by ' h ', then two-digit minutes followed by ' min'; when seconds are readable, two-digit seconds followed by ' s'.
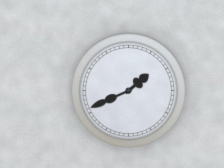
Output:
1 h 41 min
